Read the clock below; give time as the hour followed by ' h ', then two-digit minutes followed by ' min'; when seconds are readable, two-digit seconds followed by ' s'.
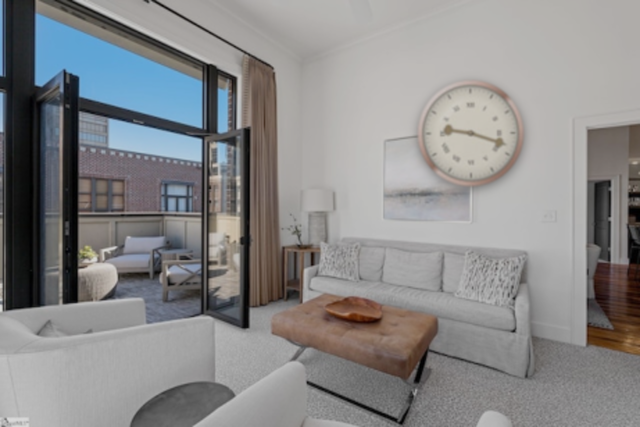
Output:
9 h 18 min
